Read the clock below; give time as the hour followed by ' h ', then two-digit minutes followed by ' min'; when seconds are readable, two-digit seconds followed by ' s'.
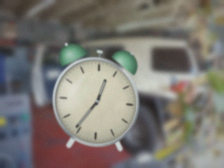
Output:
12 h 36 min
